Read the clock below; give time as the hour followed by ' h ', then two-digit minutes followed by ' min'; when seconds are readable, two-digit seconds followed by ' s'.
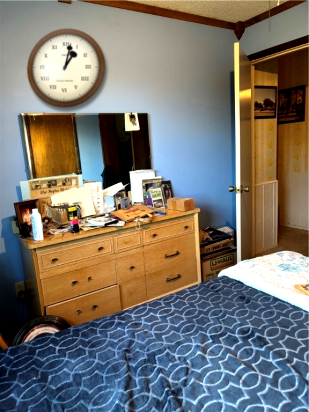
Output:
1 h 02 min
